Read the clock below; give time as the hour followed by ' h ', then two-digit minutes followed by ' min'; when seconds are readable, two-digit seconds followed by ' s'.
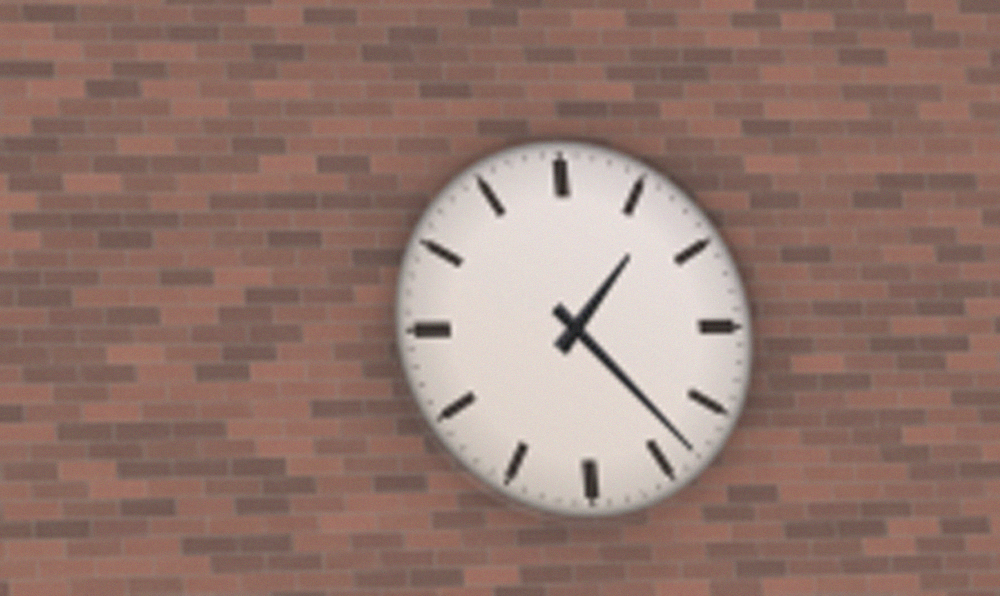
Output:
1 h 23 min
